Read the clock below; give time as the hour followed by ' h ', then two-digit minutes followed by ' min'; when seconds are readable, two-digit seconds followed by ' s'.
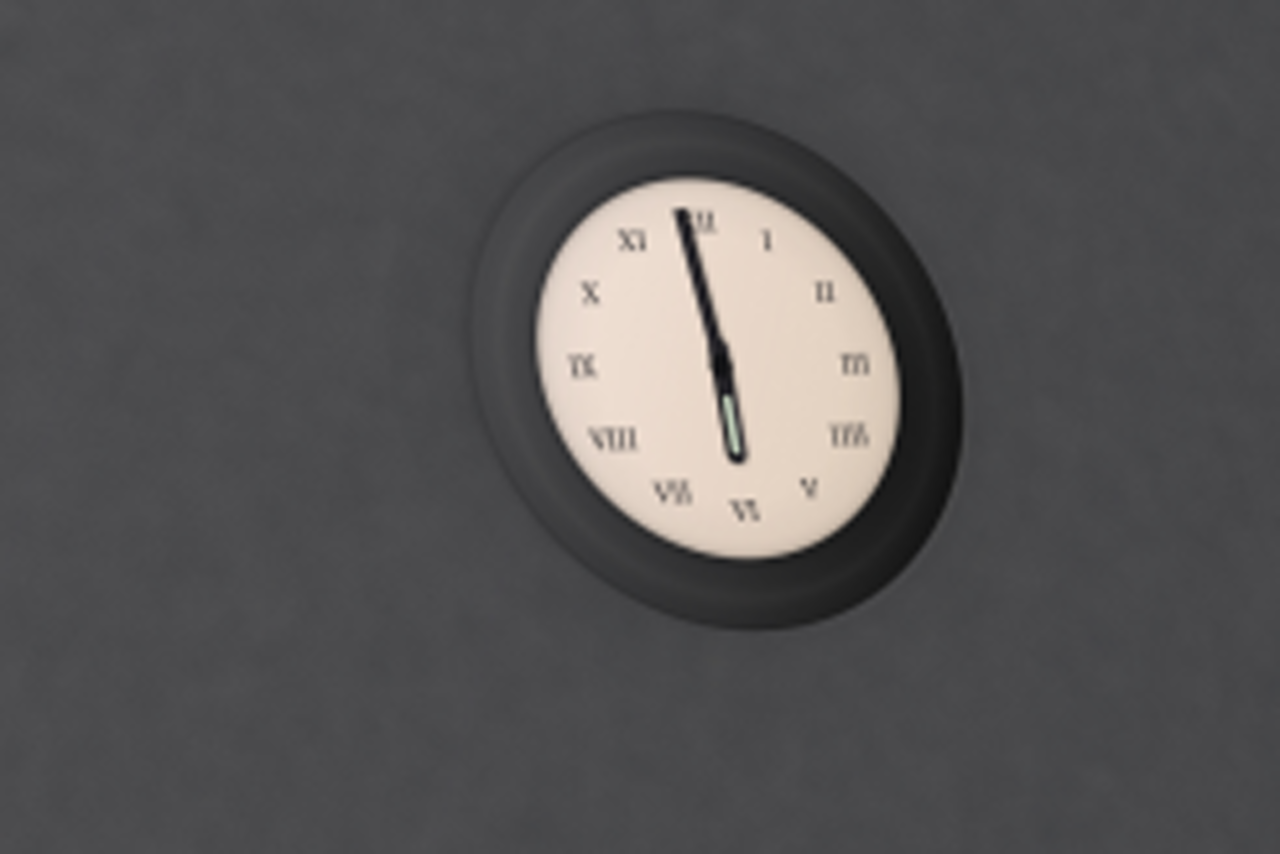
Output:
5 h 59 min
